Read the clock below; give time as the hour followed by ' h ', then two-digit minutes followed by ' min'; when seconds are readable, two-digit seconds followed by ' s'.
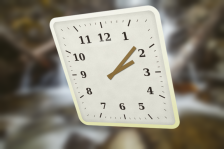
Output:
2 h 08 min
